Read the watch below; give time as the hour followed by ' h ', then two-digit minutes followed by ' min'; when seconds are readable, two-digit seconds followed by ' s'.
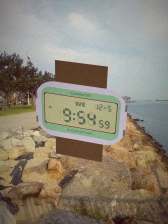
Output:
9 h 54 min 59 s
